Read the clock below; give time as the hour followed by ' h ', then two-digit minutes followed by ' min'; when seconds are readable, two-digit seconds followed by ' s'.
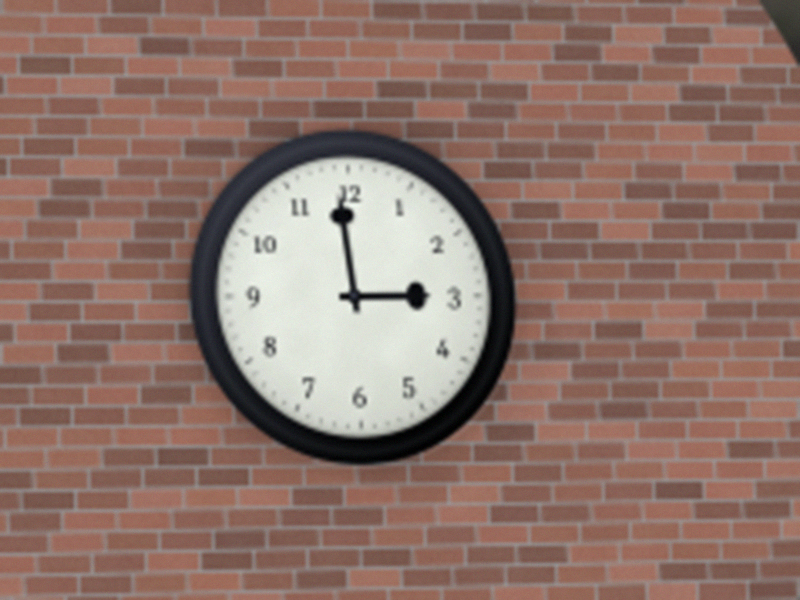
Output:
2 h 59 min
